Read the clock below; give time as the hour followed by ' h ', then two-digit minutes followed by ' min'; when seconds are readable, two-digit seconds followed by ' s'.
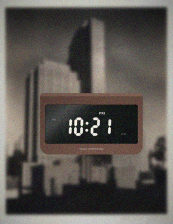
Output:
10 h 21 min
